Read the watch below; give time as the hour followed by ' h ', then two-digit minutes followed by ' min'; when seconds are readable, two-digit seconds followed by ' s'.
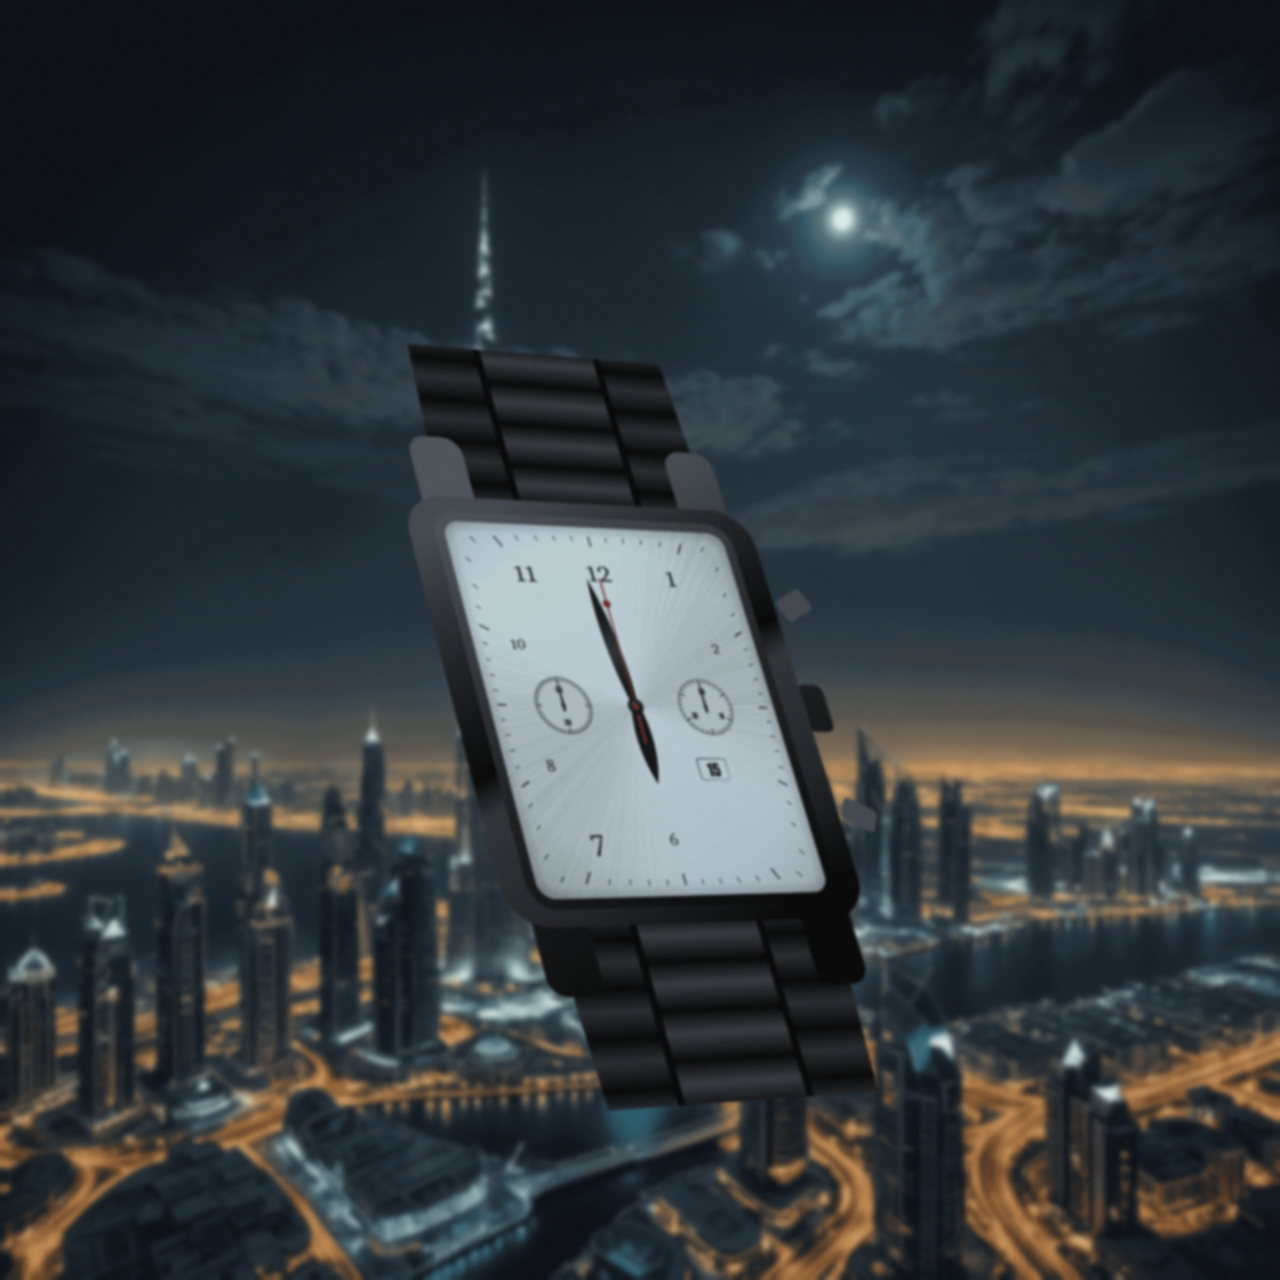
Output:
5 h 59 min
